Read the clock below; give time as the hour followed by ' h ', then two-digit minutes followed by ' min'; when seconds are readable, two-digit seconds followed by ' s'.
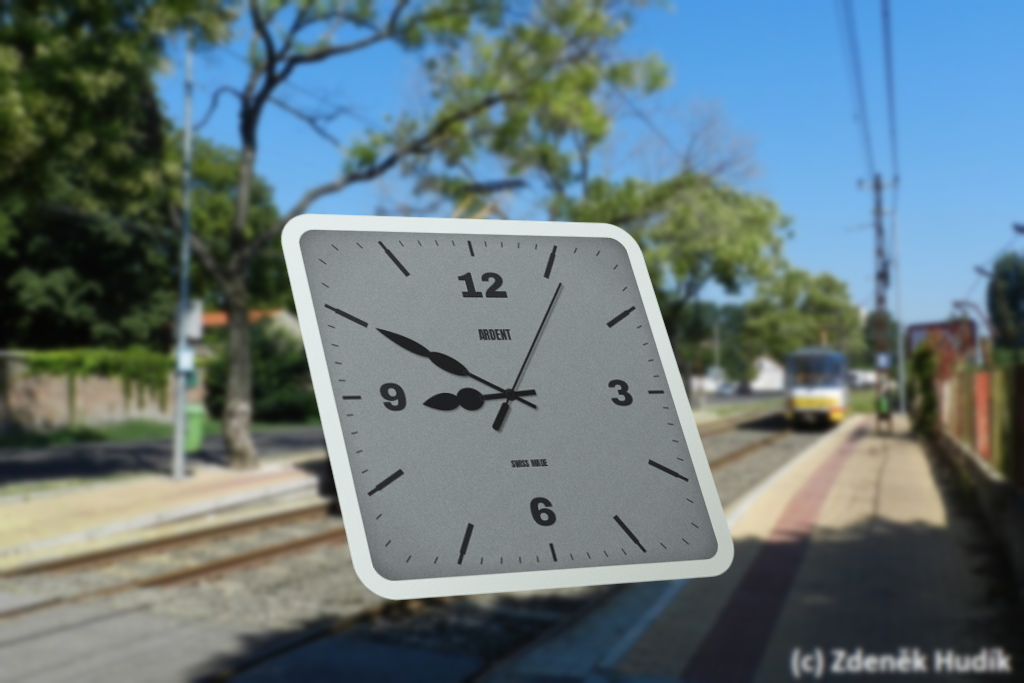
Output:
8 h 50 min 06 s
